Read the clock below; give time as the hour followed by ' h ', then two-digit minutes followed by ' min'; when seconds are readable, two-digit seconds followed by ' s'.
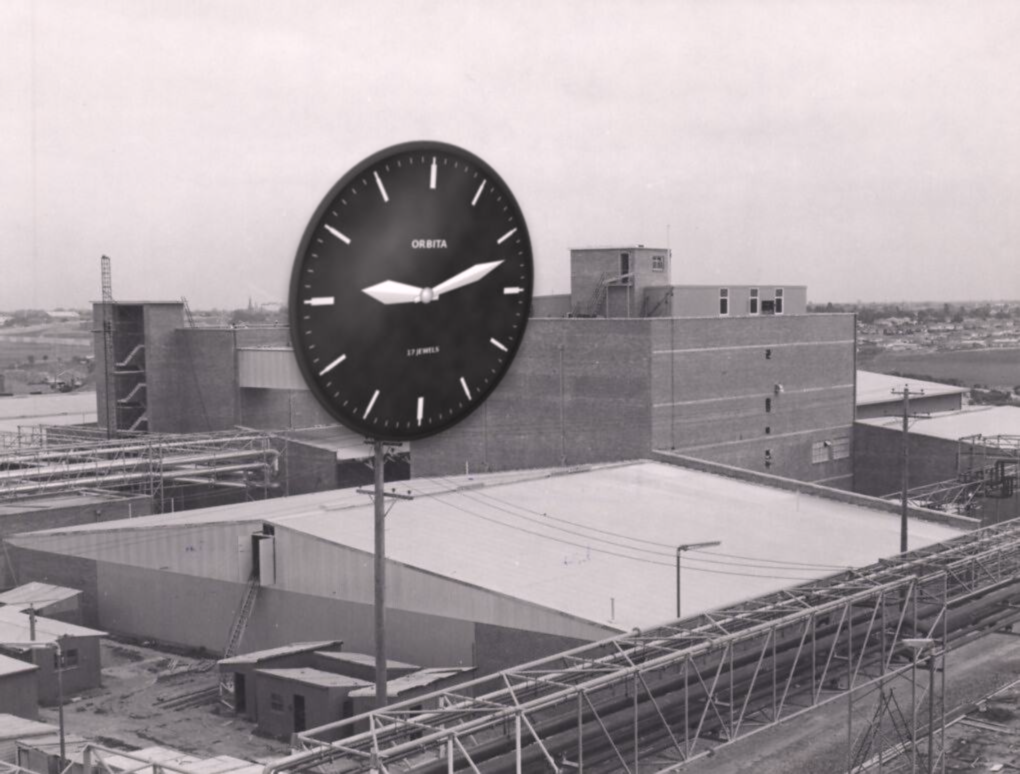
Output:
9 h 12 min
